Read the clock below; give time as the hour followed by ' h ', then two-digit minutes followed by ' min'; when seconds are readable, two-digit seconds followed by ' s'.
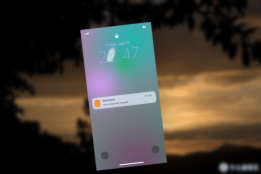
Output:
22 h 47 min
